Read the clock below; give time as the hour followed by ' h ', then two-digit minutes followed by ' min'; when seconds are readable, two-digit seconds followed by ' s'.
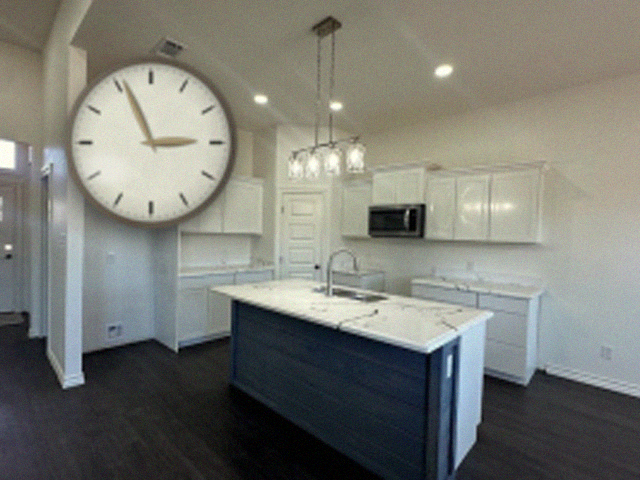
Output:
2 h 56 min
